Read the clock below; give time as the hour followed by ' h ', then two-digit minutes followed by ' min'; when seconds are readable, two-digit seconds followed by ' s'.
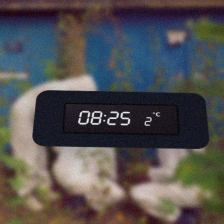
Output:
8 h 25 min
